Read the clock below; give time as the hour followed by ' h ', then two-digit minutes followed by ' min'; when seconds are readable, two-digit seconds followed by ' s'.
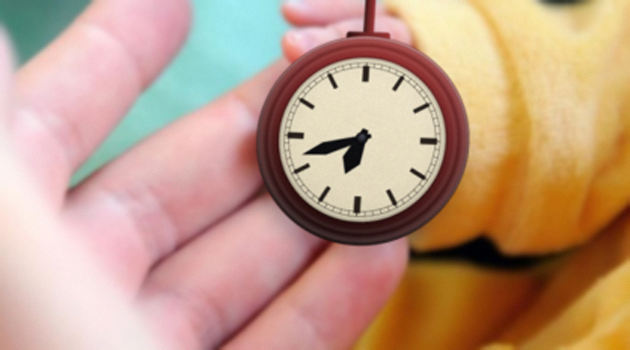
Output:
6 h 42 min
